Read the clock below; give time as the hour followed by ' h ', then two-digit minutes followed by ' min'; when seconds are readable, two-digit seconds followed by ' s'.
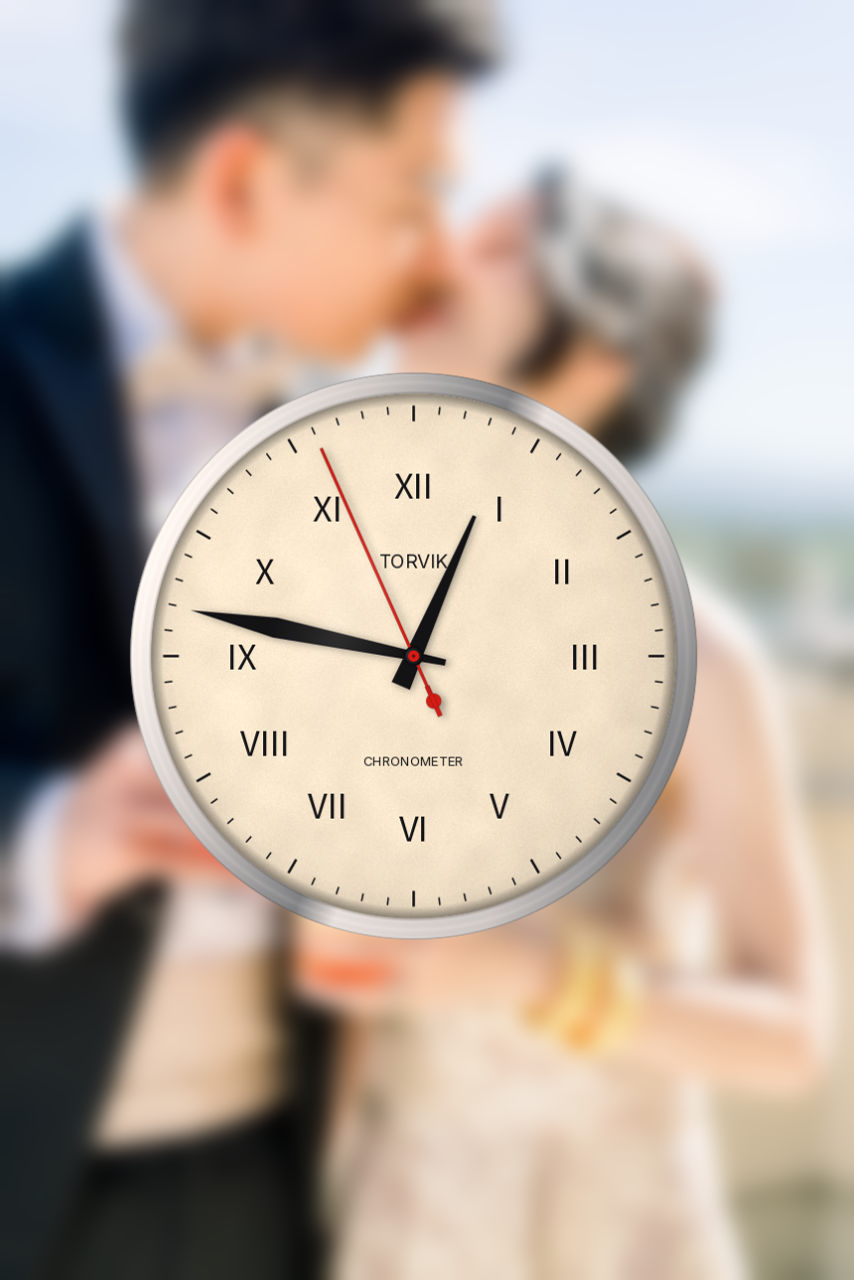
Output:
12 h 46 min 56 s
